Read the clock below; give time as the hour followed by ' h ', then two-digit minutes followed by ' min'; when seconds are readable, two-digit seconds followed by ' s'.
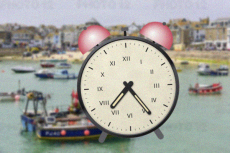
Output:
7 h 24 min
